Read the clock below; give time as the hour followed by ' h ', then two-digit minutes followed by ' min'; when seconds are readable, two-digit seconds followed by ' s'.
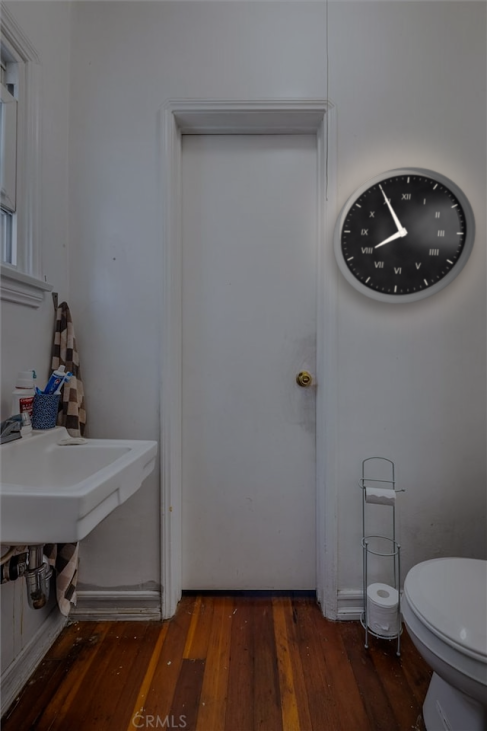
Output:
7 h 55 min
